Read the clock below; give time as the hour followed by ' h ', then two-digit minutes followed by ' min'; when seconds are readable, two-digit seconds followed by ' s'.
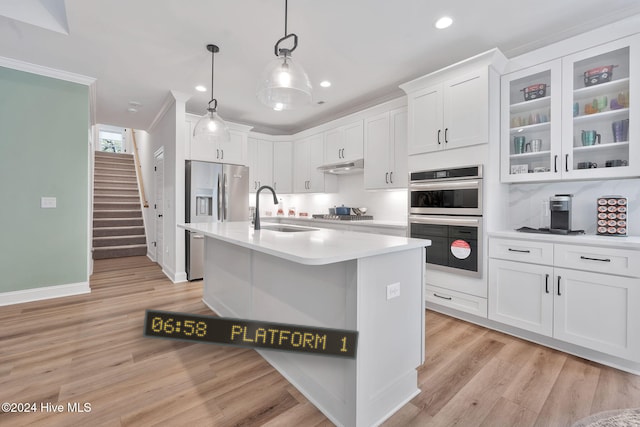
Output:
6 h 58 min
